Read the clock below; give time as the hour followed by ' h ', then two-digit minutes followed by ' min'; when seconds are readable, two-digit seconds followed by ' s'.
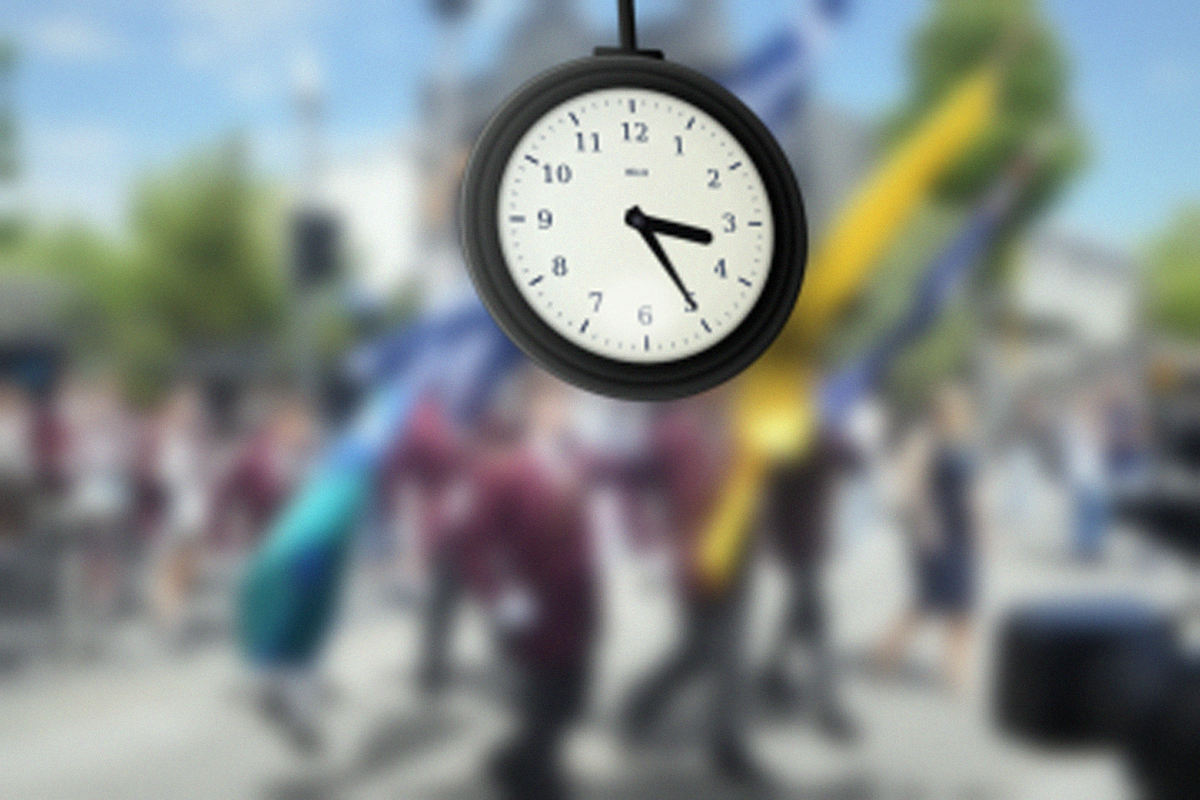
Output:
3 h 25 min
